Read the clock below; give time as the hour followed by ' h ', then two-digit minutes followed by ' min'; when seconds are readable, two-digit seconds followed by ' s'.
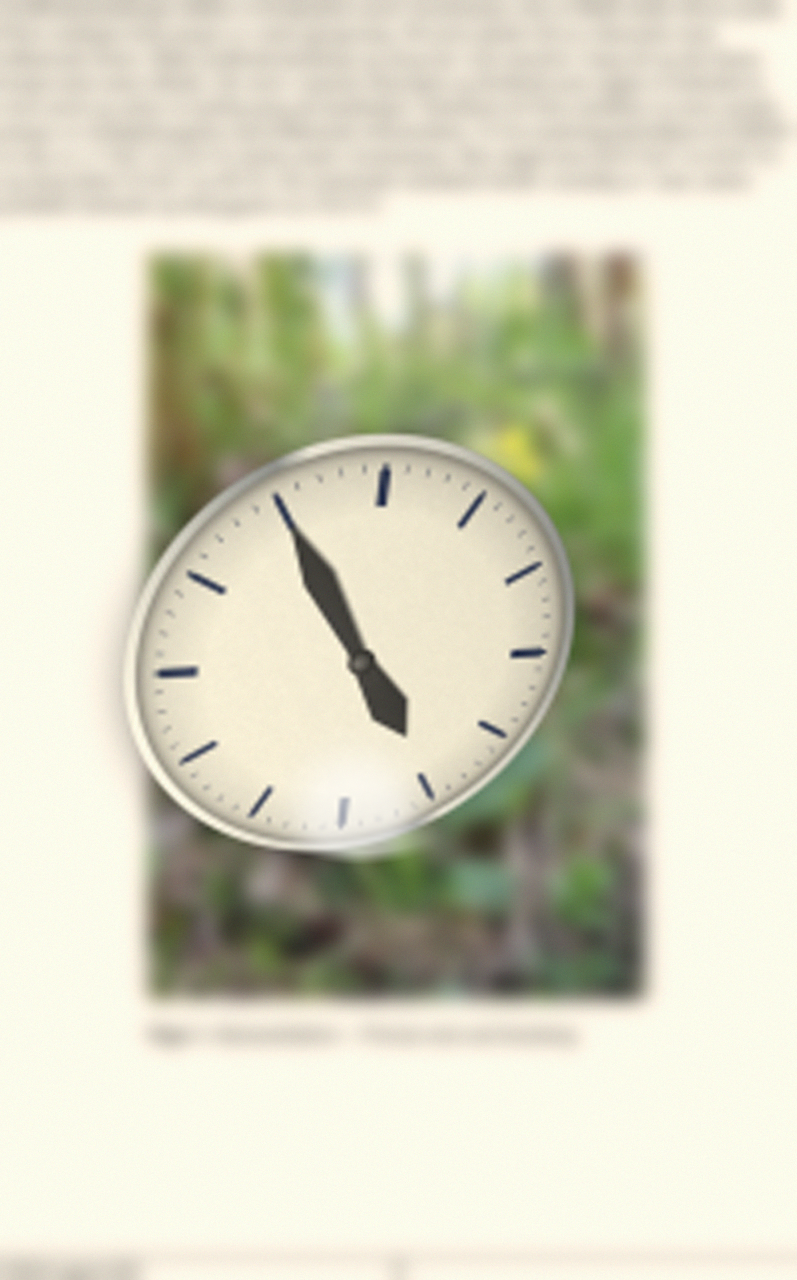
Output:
4 h 55 min
